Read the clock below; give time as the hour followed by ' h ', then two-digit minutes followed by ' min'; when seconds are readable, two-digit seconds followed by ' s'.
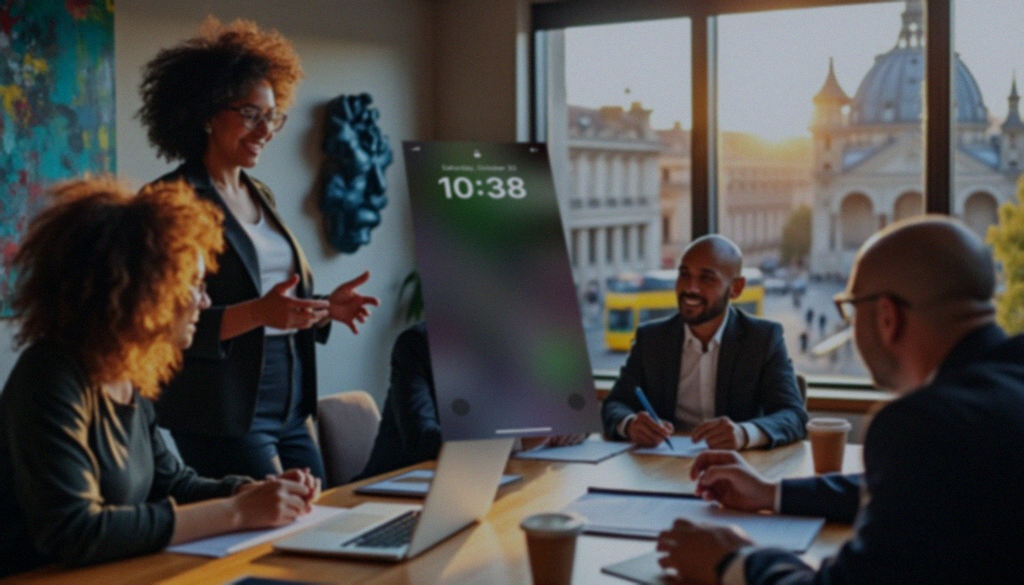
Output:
10 h 38 min
